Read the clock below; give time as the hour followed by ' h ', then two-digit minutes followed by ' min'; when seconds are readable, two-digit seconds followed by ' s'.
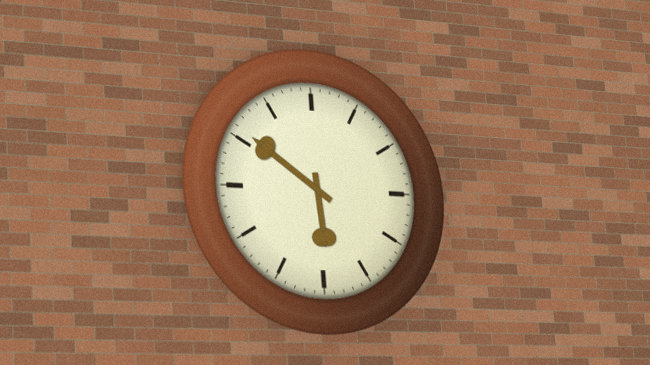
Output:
5 h 51 min
